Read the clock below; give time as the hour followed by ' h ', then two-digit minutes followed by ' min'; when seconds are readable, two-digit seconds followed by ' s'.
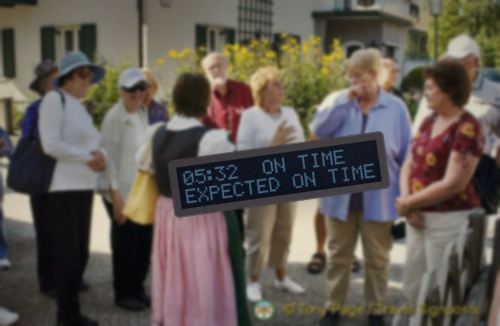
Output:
5 h 32 min
